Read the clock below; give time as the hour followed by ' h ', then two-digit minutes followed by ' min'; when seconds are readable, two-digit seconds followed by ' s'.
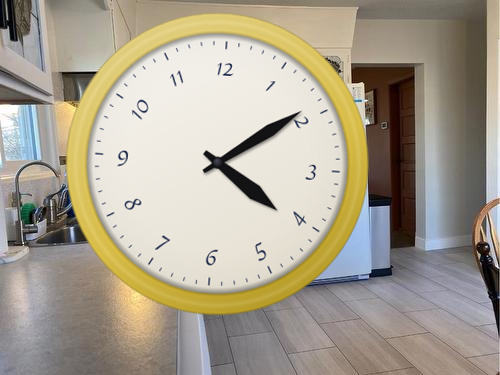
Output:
4 h 09 min
